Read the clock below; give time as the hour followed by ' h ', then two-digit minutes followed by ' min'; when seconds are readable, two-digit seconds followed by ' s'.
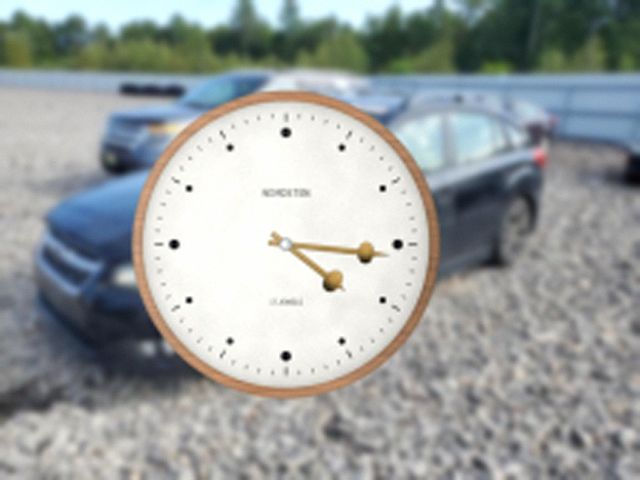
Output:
4 h 16 min
